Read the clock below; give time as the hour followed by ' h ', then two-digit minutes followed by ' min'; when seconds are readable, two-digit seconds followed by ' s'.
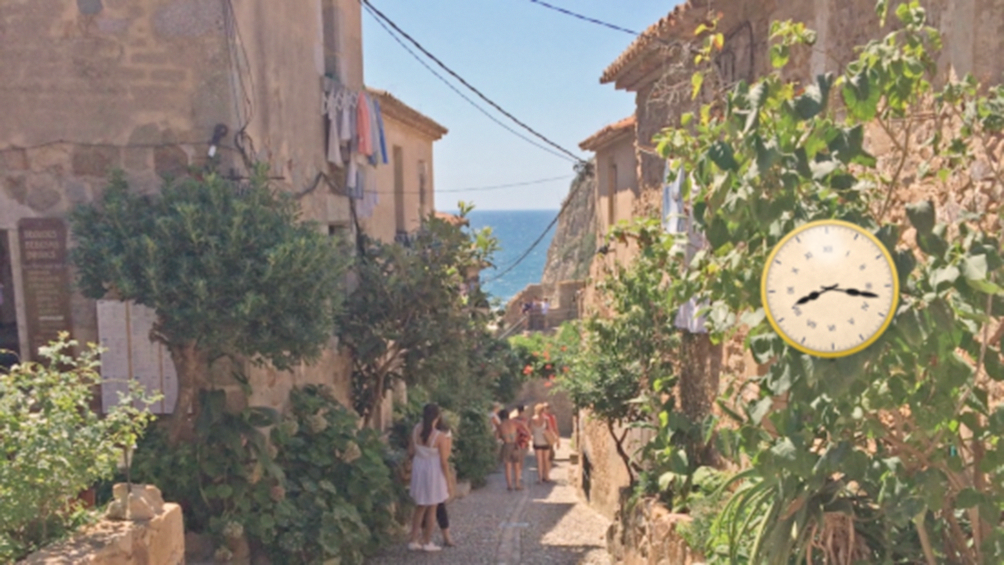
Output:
8 h 17 min
